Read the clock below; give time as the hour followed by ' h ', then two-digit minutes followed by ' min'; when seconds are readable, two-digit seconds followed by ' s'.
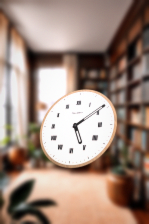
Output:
5 h 09 min
